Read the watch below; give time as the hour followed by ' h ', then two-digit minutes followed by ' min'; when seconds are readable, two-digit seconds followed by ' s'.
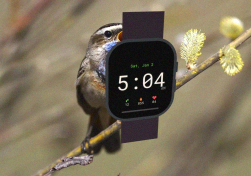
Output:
5 h 04 min
